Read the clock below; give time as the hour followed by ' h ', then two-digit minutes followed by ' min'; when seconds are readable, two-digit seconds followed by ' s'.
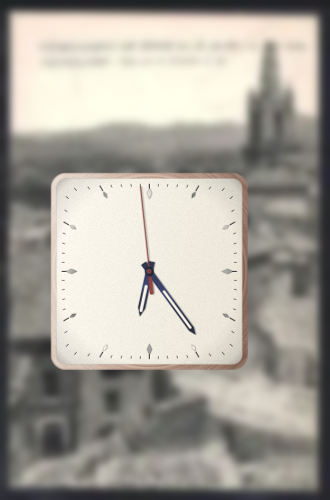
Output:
6 h 23 min 59 s
